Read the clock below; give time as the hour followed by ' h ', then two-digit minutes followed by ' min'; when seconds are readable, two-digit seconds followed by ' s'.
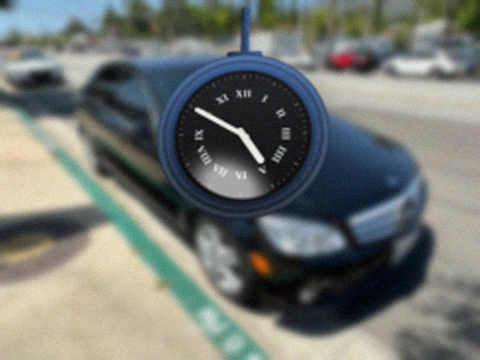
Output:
4 h 50 min
